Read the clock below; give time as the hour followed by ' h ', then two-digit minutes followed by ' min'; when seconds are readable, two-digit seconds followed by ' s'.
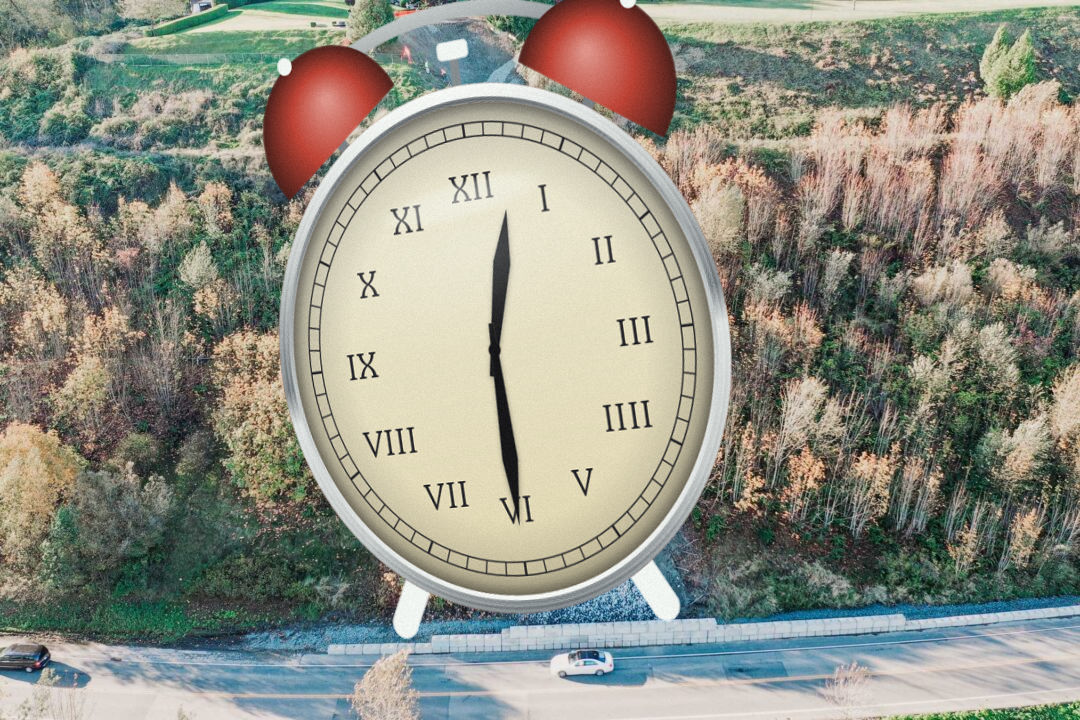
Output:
12 h 30 min
